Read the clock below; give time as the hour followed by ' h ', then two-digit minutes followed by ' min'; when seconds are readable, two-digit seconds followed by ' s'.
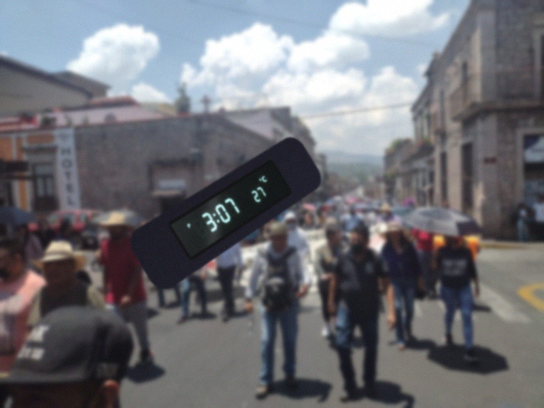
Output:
3 h 07 min
